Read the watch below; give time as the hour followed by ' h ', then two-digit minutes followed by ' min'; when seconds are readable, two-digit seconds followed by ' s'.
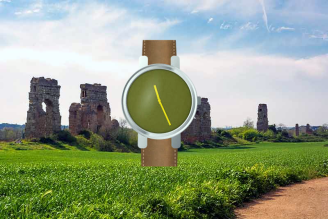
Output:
11 h 26 min
